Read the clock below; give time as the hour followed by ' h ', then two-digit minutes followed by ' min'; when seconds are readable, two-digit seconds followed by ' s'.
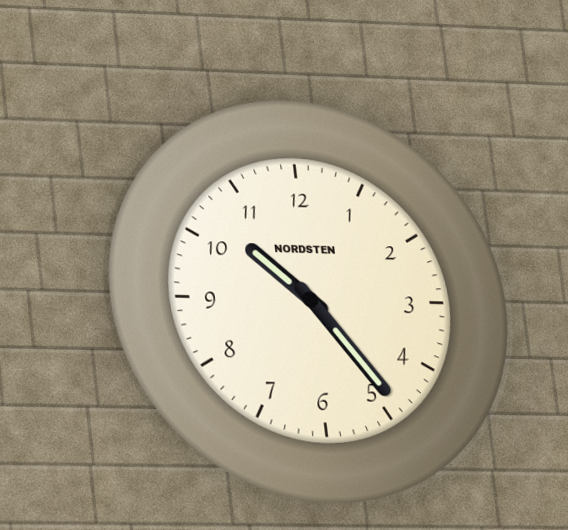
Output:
10 h 24 min
